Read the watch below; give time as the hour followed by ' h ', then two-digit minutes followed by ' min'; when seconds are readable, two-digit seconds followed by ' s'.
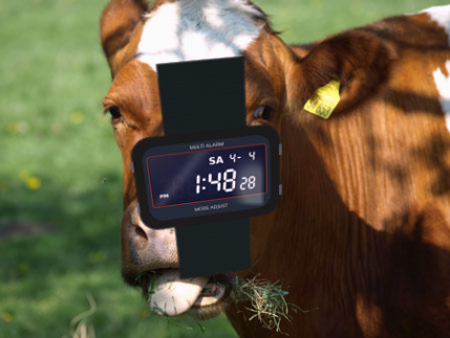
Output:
1 h 48 min 28 s
